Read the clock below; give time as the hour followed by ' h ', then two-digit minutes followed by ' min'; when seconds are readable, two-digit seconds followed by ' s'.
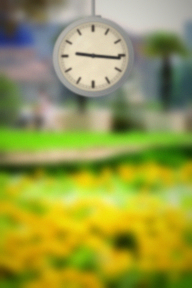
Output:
9 h 16 min
